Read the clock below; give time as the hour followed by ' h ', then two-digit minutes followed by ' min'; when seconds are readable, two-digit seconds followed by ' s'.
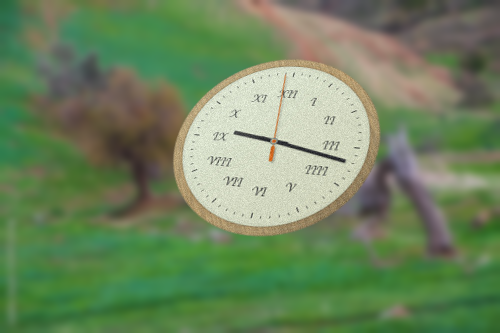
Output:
9 h 16 min 59 s
